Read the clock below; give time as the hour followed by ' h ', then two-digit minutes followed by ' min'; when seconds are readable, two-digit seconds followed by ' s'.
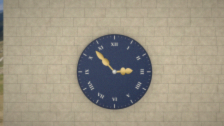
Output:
2 h 53 min
